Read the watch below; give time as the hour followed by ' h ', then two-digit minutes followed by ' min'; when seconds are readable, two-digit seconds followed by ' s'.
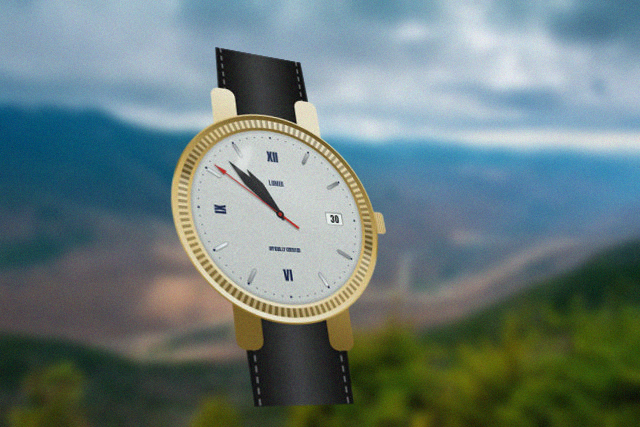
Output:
10 h 52 min 51 s
